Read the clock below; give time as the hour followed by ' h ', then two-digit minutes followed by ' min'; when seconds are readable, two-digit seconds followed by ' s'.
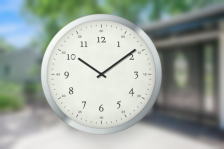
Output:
10 h 09 min
